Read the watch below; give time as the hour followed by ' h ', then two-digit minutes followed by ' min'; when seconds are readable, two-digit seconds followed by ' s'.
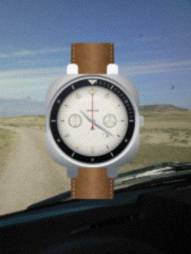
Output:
10 h 21 min
